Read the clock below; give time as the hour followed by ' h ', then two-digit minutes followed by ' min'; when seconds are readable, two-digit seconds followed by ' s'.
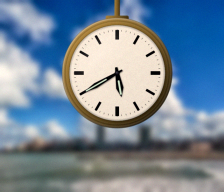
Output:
5 h 40 min
